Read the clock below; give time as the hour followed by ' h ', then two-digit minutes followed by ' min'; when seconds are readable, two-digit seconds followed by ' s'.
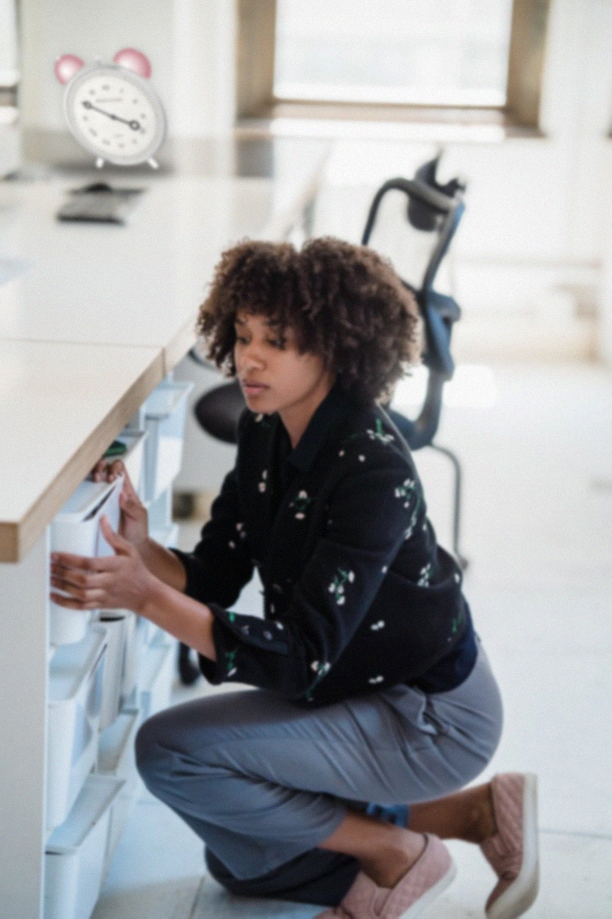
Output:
3 h 50 min
